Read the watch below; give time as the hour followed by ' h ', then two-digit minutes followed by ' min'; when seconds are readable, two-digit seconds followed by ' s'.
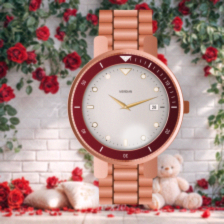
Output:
10 h 12 min
